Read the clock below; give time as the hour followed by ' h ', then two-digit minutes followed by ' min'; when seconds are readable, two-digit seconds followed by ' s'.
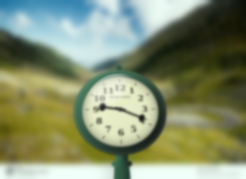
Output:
9 h 19 min
